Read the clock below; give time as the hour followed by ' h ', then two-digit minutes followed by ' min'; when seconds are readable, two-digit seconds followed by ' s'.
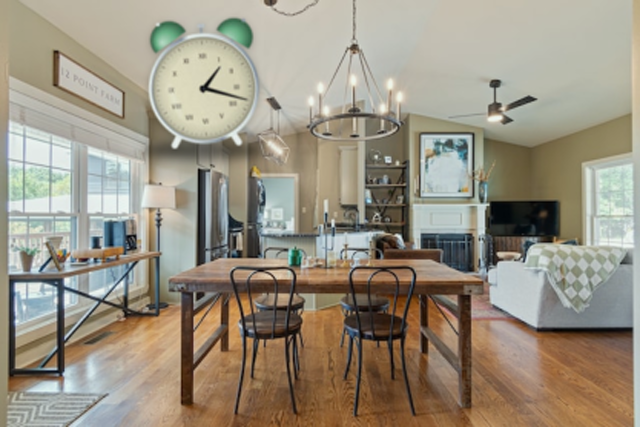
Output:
1 h 18 min
